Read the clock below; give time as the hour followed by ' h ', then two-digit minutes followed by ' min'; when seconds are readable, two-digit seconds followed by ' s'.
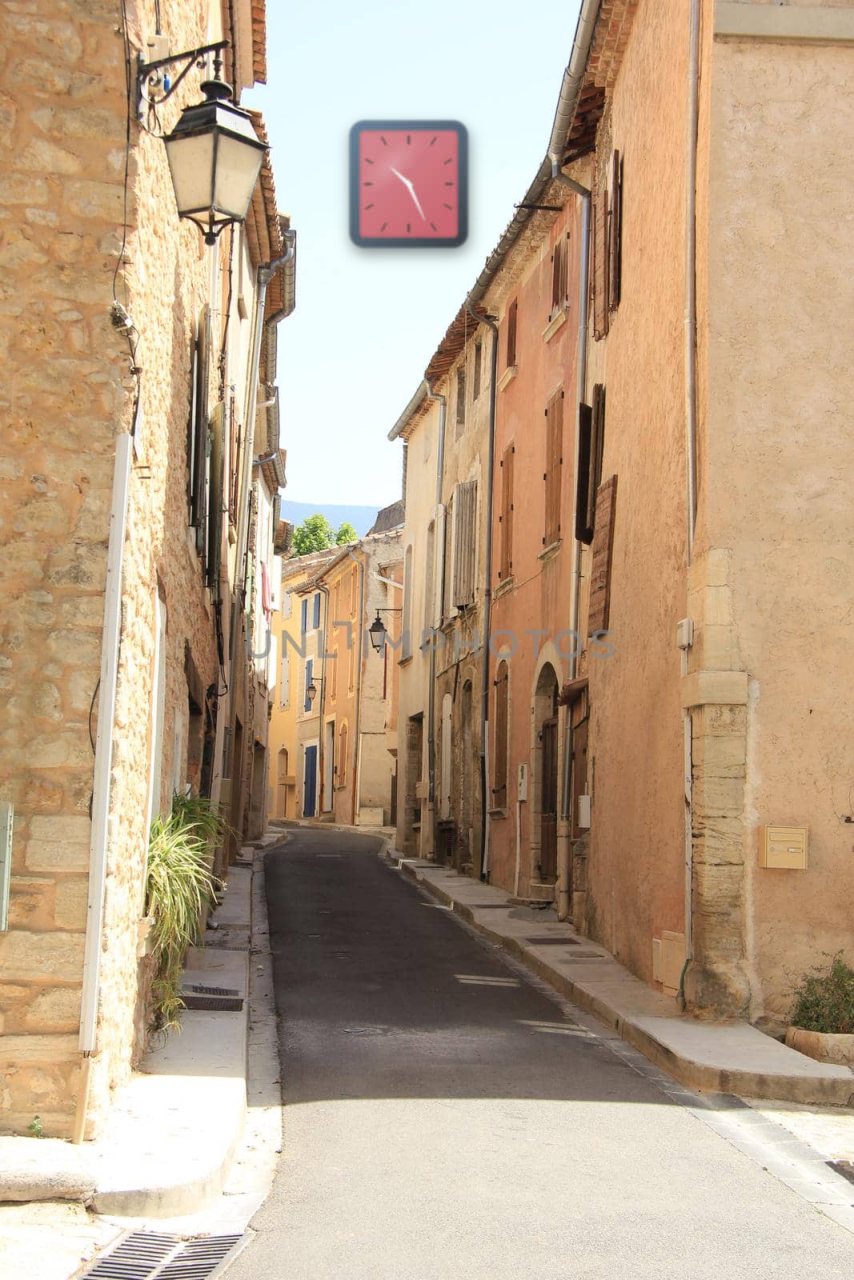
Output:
10 h 26 min
